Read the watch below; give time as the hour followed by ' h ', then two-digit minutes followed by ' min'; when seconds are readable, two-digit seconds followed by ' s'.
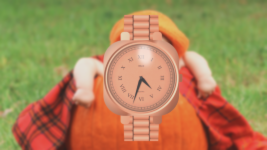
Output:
4 h 33 min
